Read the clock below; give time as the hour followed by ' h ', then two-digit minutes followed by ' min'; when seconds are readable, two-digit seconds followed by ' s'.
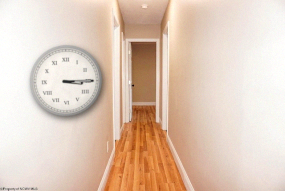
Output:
3 h 15 min
